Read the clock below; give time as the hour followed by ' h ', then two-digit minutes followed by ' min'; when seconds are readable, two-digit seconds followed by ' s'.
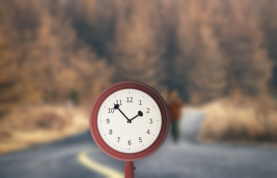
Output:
1 h 53 min
